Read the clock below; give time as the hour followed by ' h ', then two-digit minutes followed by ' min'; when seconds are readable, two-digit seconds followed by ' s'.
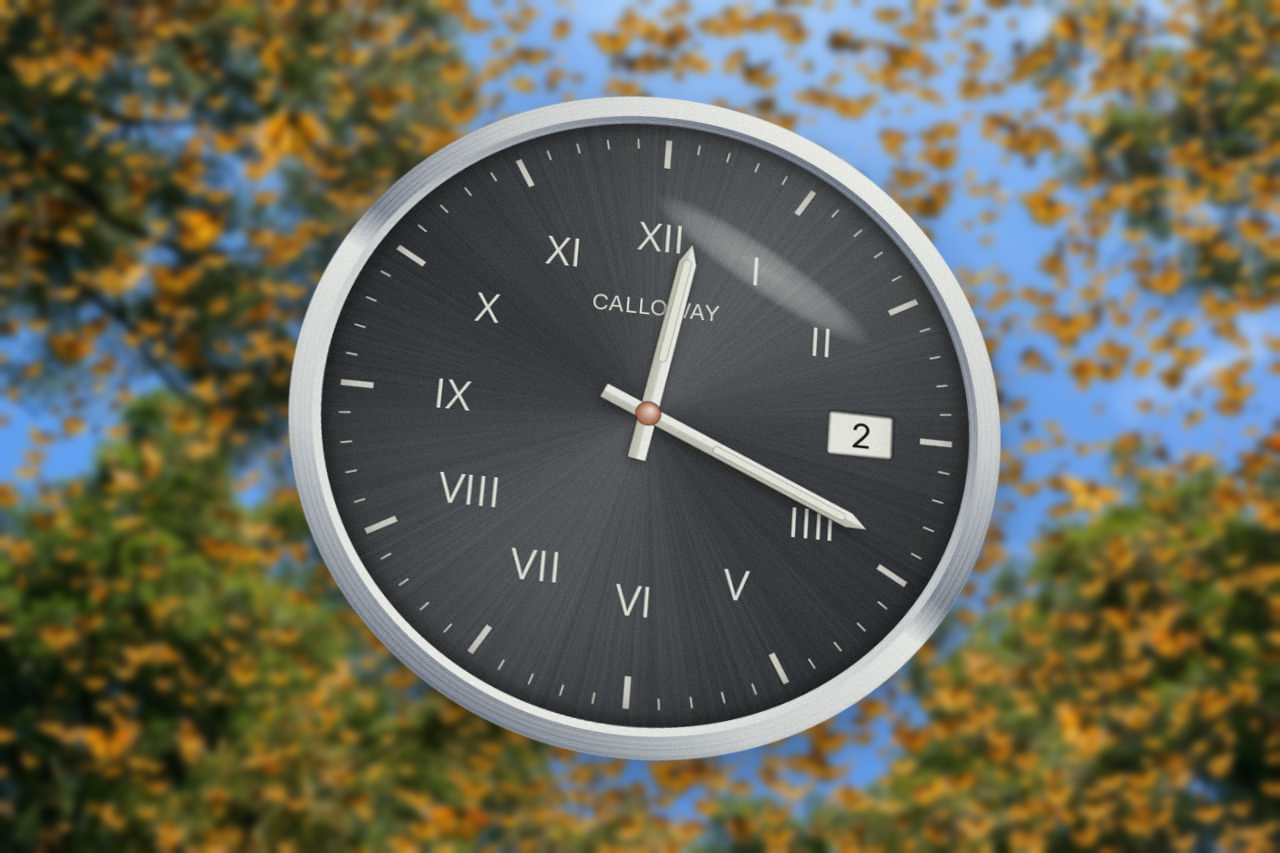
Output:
12 h 19 min
